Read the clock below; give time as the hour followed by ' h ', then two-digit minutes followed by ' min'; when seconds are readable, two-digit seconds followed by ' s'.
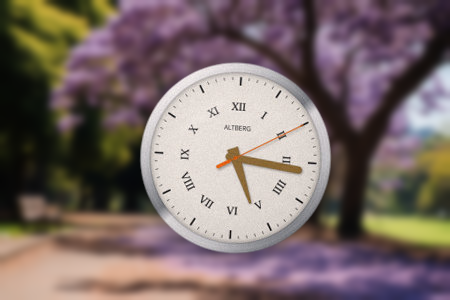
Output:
5 h 16 min 10 s
